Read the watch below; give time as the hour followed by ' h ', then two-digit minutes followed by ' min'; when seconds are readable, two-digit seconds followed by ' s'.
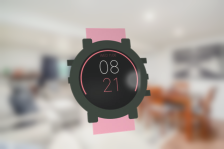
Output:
8 h 21 min
